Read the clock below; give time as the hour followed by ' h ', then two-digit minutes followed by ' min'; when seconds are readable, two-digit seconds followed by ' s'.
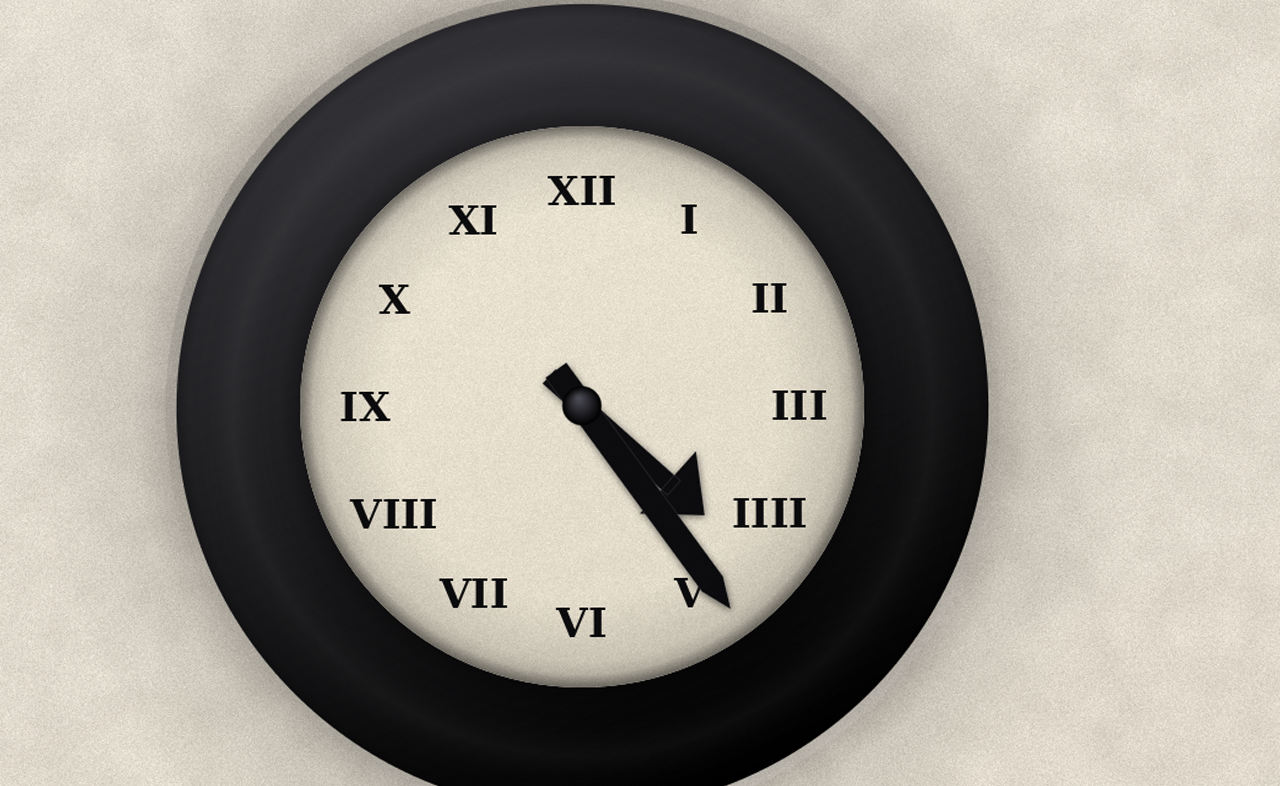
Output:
4 h 24 min
